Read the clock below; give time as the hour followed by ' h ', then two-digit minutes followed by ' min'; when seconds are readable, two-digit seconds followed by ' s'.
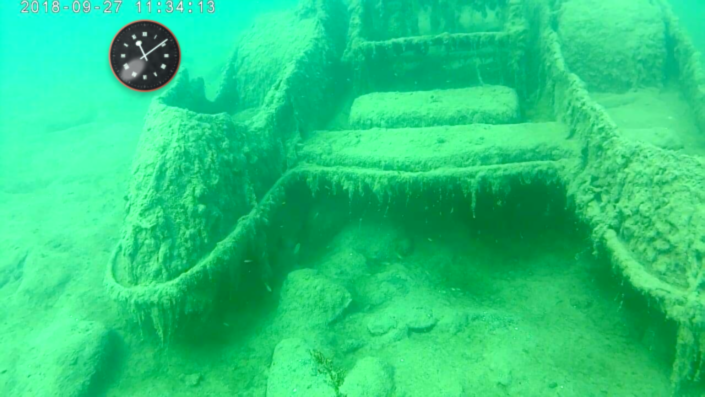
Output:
11 h 09 min
